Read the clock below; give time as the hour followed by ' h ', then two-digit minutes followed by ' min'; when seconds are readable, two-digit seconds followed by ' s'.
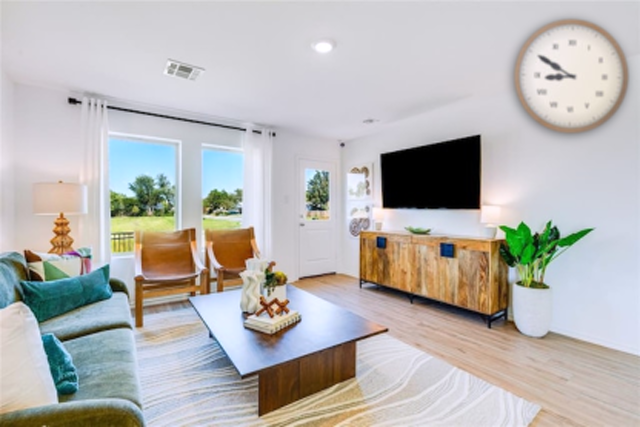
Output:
8 h 50 min
